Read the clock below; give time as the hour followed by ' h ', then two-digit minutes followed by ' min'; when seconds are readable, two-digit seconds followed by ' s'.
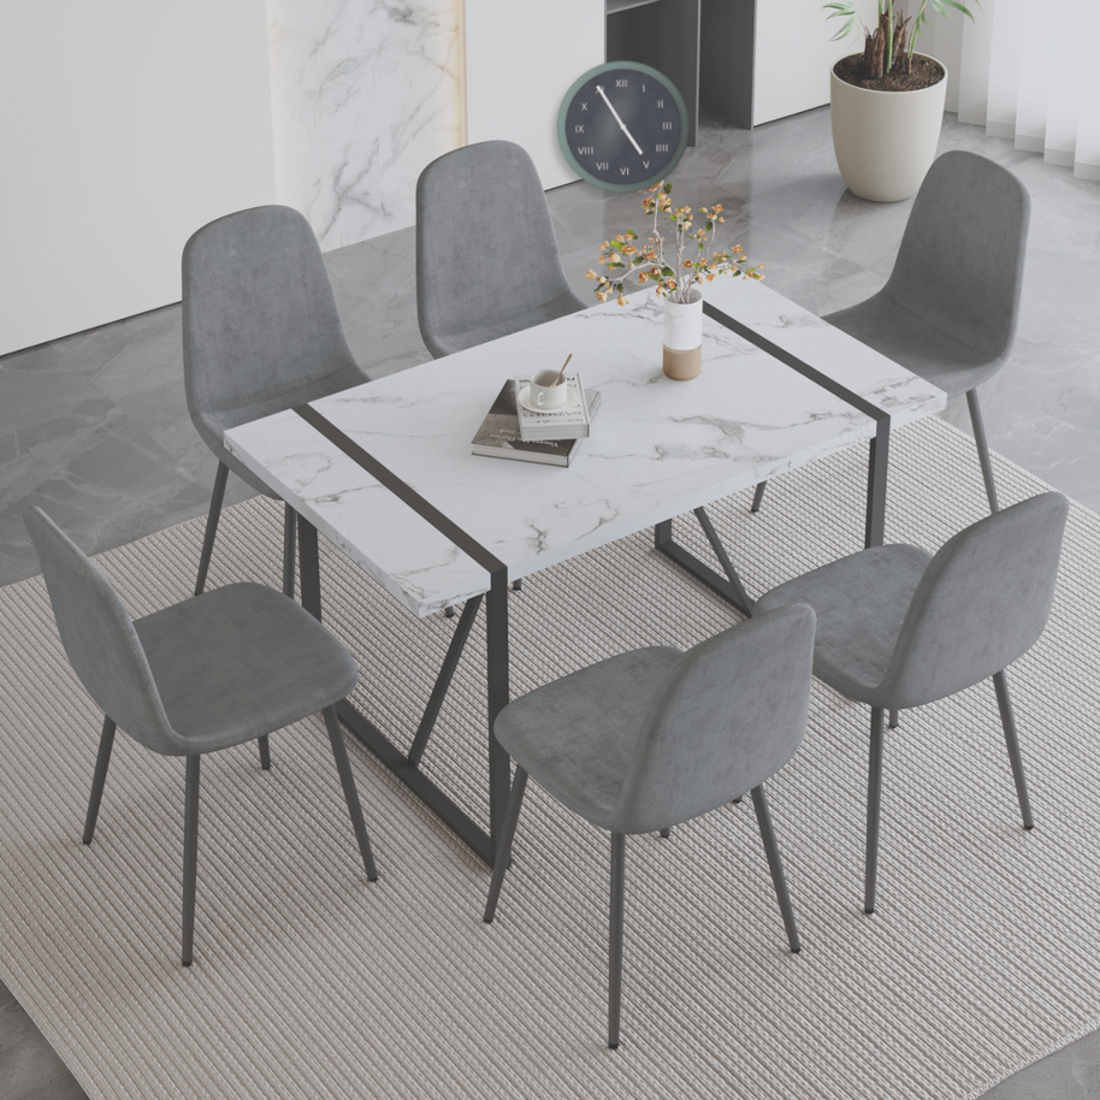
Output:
4 h 55 min
